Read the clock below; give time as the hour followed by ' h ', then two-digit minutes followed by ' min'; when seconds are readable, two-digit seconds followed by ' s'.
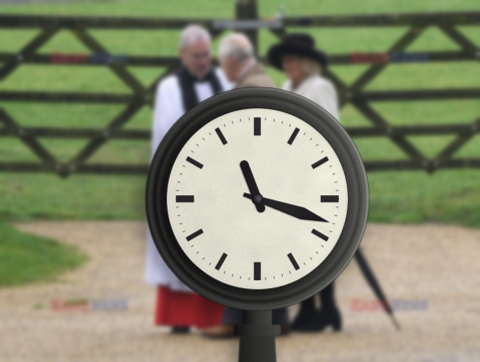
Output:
11 h 18 min
